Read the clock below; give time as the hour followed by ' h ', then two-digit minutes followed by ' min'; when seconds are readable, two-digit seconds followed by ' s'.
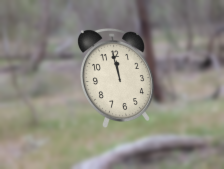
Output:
11 h 59 min
